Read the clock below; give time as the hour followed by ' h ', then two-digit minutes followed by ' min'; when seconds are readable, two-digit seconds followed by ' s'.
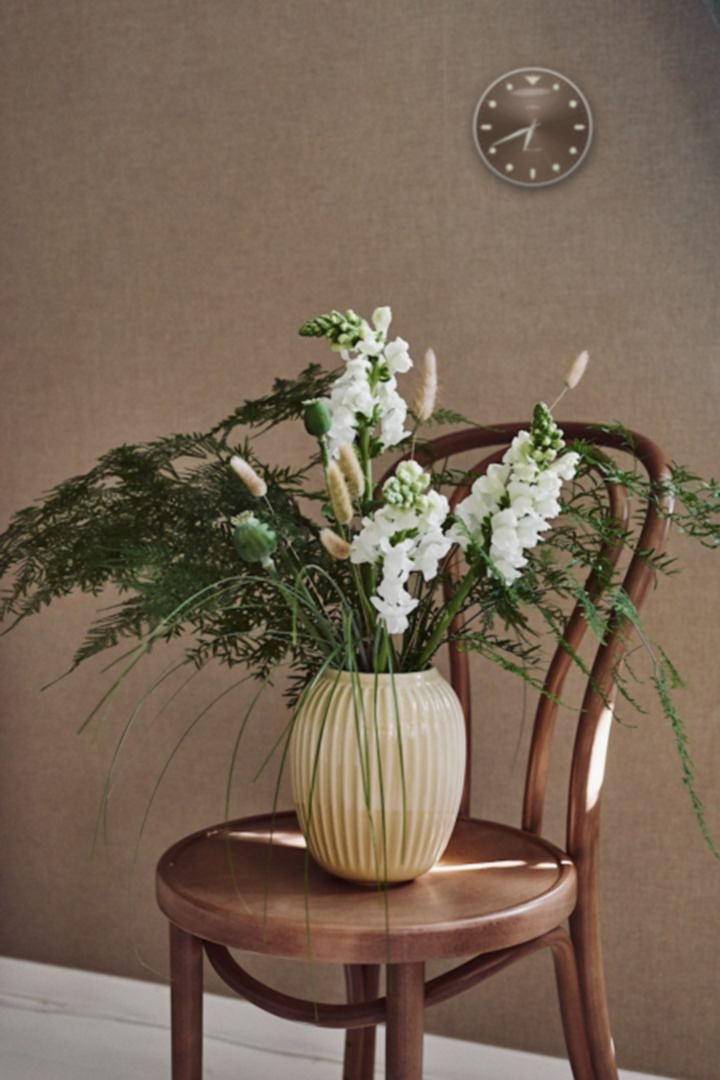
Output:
6 h 41 min
